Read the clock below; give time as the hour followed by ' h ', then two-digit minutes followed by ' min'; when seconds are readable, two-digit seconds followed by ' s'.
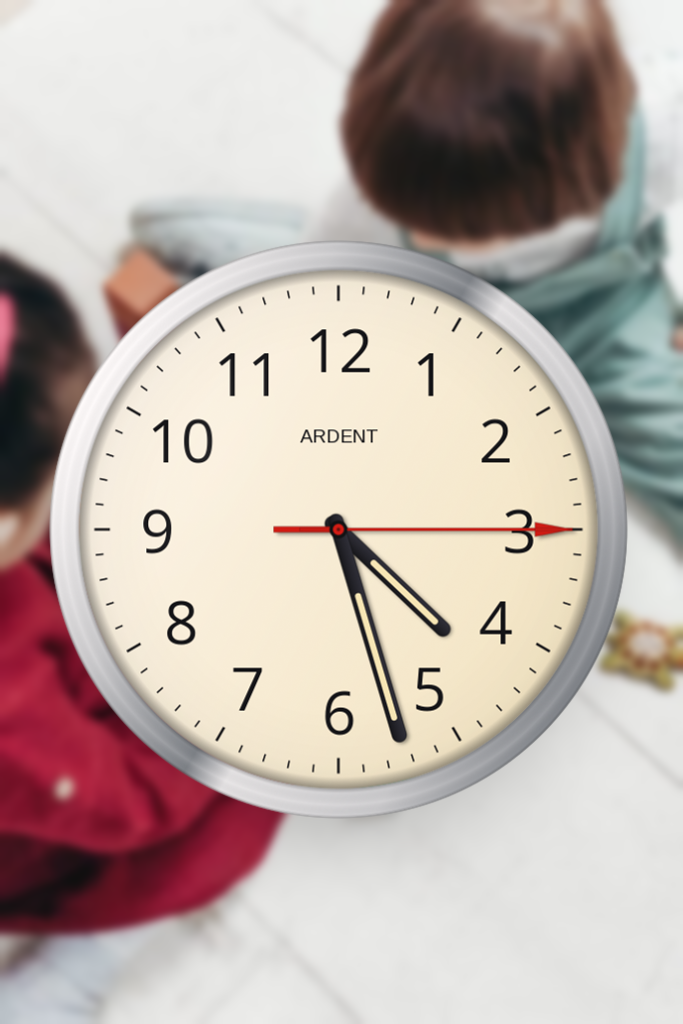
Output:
4 h 27 min 15 s
